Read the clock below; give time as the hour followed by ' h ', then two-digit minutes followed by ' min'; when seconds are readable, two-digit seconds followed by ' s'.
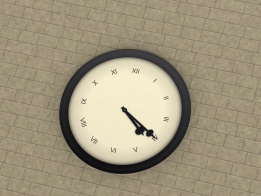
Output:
4 h 20 min
